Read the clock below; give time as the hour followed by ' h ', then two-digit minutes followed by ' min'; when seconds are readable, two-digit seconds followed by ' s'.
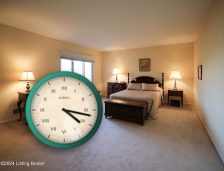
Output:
4 h 17 min
